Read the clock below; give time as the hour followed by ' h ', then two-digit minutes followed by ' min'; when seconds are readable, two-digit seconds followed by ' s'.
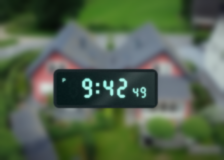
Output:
9 h 42 min 49 s
